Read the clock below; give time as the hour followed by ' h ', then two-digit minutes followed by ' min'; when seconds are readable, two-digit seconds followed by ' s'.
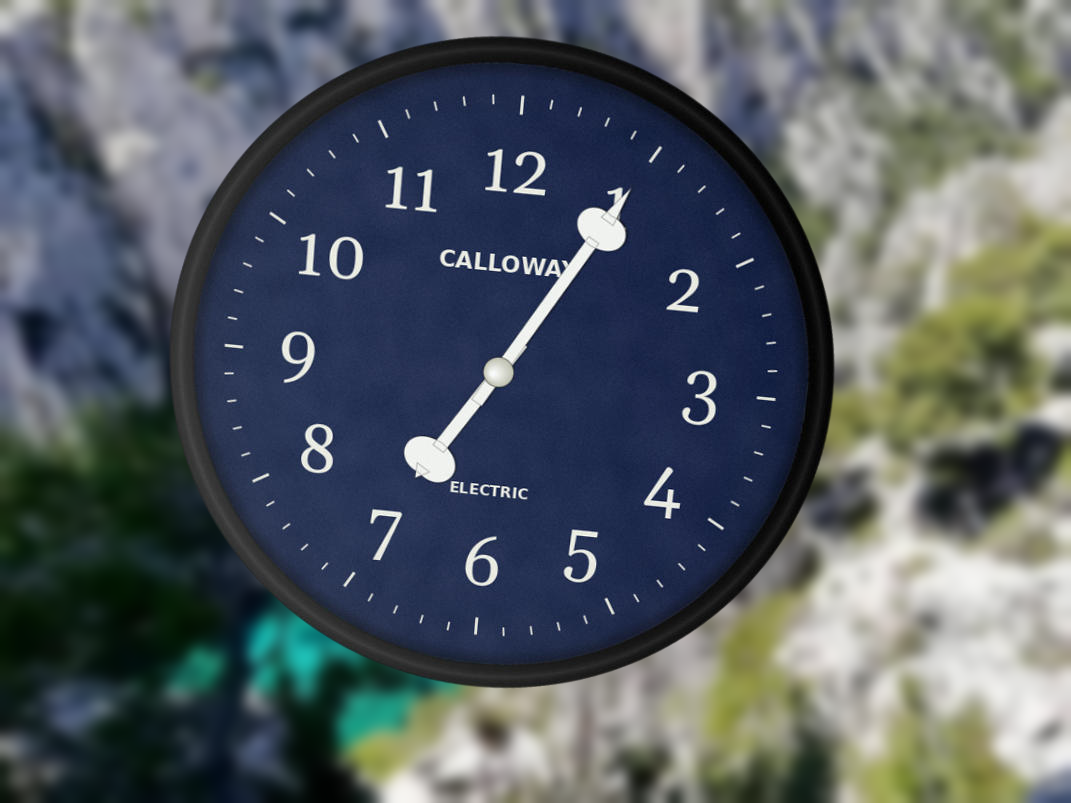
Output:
7 h 05 min
